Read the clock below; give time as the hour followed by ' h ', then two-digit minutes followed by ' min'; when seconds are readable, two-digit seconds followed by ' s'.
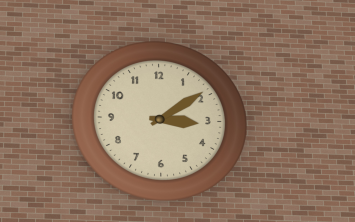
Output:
3 h 09 min
